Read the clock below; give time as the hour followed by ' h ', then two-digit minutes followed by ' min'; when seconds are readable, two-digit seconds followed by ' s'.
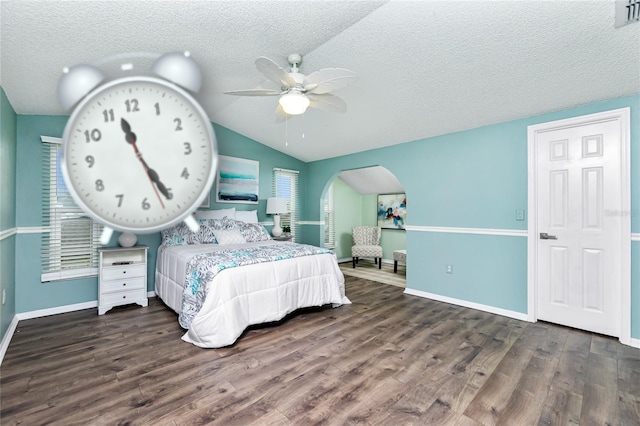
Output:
11 h 25 min 27 s
